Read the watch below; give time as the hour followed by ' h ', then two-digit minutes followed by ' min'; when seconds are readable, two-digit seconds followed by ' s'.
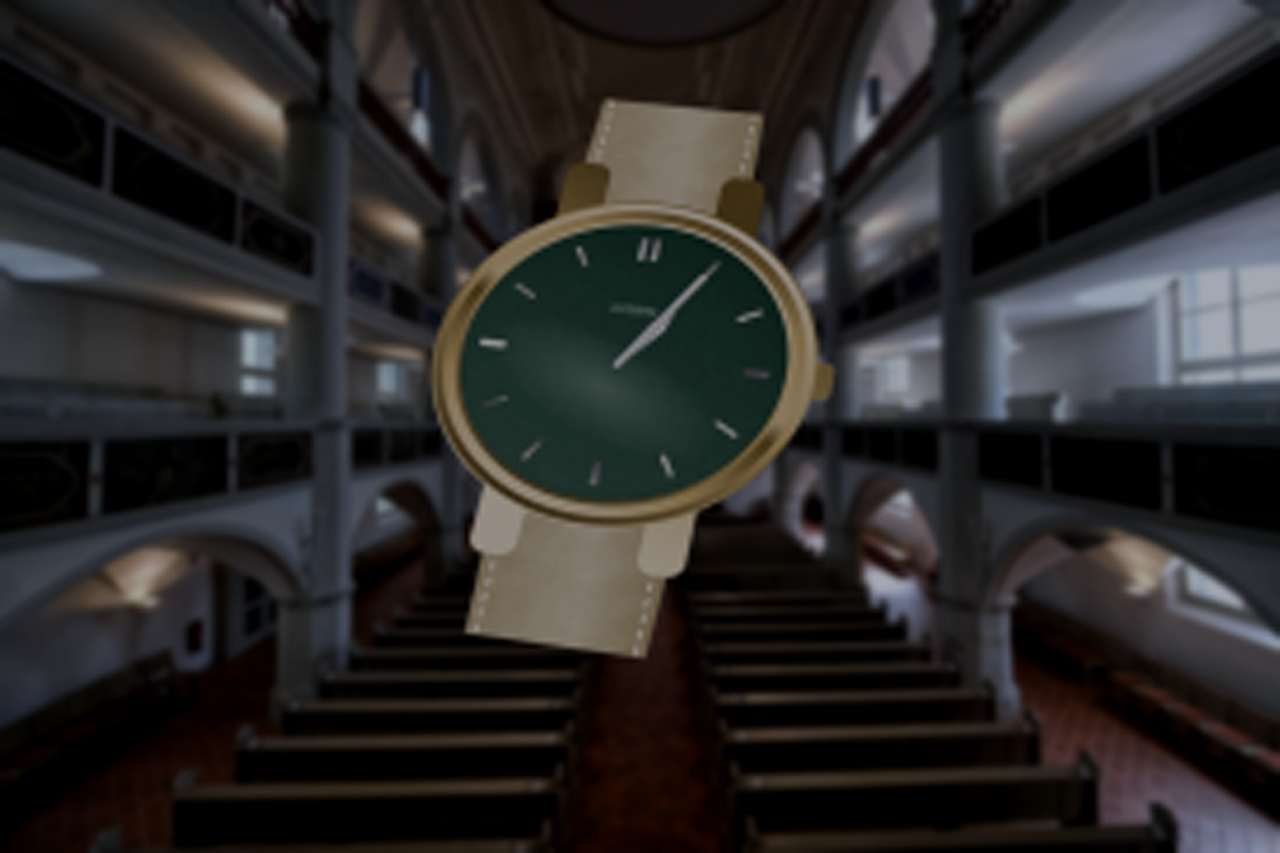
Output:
1 h 05 min
